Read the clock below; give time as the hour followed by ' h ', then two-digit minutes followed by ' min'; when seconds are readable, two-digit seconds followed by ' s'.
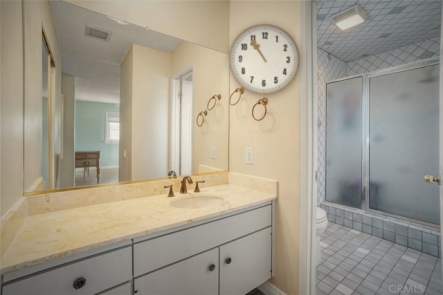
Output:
10 h 54 min
